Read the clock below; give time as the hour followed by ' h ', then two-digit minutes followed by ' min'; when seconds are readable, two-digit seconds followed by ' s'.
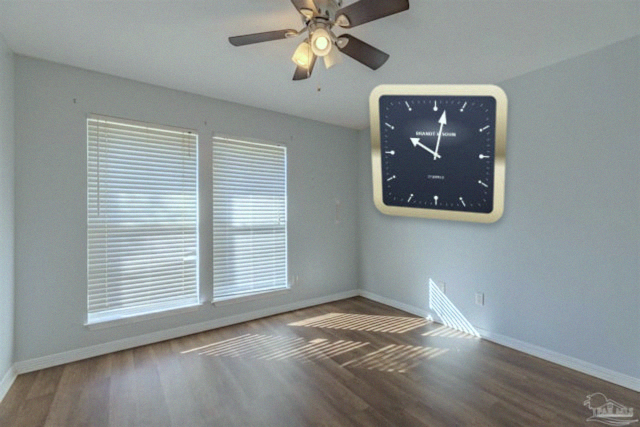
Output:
10 h 02 min
